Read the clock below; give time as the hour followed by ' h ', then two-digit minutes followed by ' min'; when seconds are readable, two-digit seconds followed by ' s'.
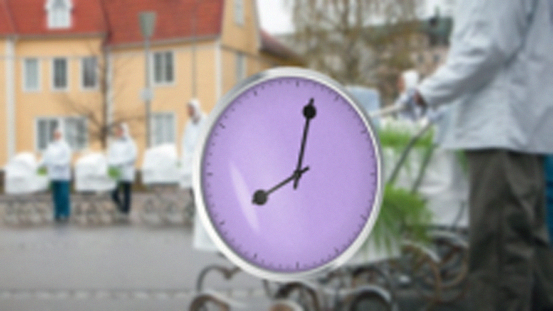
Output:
8 h 02 min
